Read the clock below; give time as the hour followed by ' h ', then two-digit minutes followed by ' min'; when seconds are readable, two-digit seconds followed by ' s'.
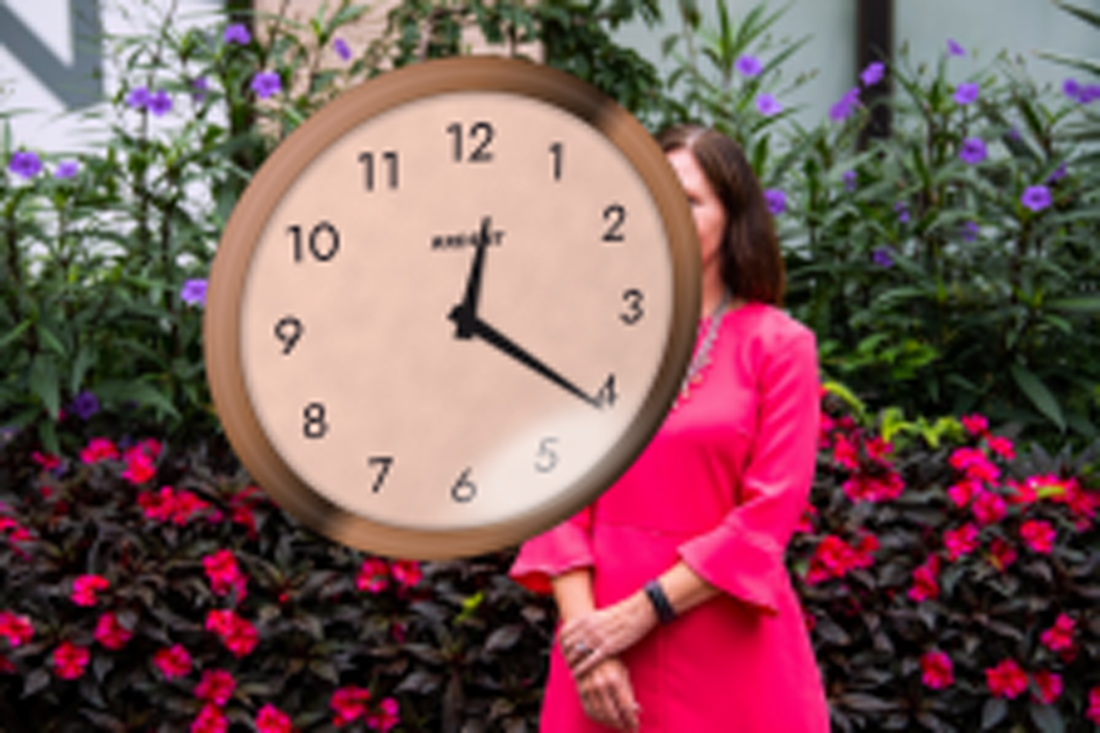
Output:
12 h 21 min
